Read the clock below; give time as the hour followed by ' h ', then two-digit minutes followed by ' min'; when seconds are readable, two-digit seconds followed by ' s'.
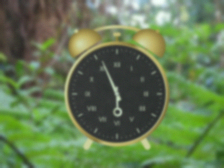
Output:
5 h 56 min
